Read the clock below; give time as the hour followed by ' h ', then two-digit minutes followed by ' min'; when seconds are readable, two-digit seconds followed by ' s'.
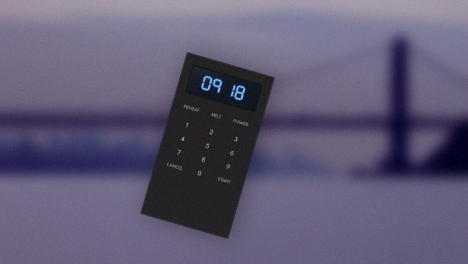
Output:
9 h 18 min
